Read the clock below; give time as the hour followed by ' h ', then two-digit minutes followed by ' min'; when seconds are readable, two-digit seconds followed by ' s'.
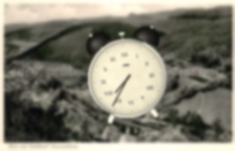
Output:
7 h 36 min
